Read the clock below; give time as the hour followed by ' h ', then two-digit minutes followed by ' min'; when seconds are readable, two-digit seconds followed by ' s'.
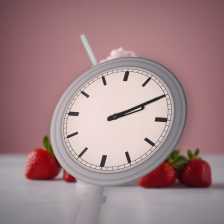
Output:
2 h 10 min
